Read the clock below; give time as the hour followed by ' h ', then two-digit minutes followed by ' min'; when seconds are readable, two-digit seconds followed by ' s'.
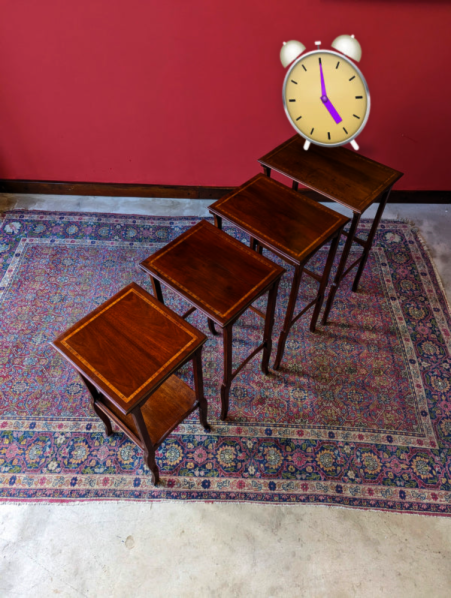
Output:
5 h 00 min
